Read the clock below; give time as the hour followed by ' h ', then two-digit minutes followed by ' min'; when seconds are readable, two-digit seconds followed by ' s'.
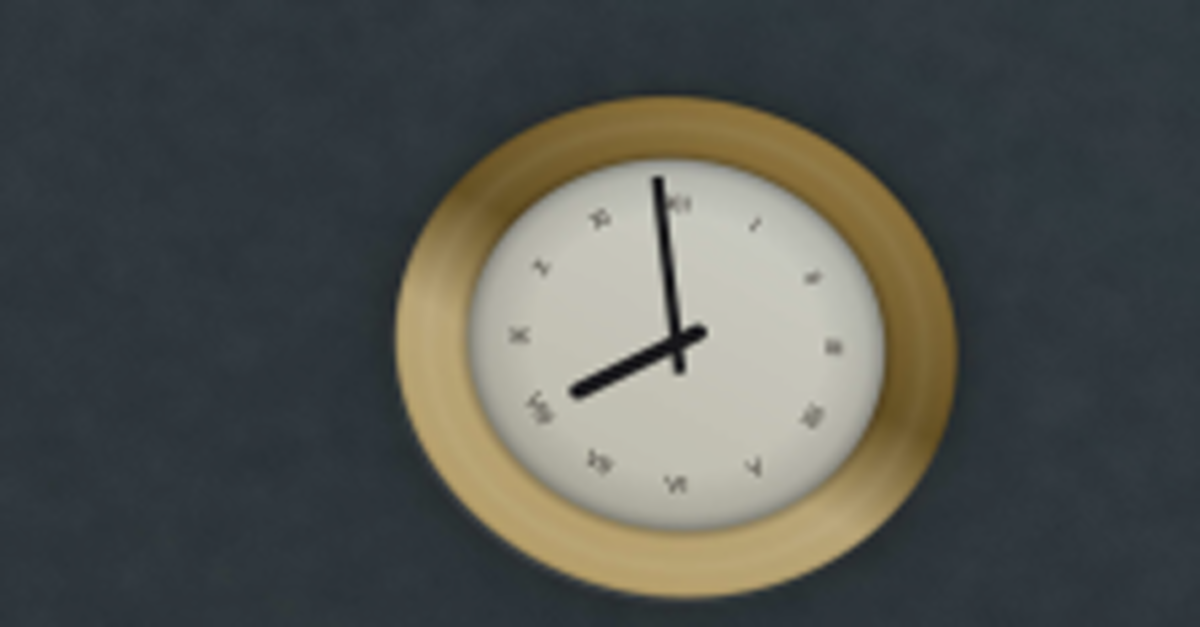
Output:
7 h 59 min
